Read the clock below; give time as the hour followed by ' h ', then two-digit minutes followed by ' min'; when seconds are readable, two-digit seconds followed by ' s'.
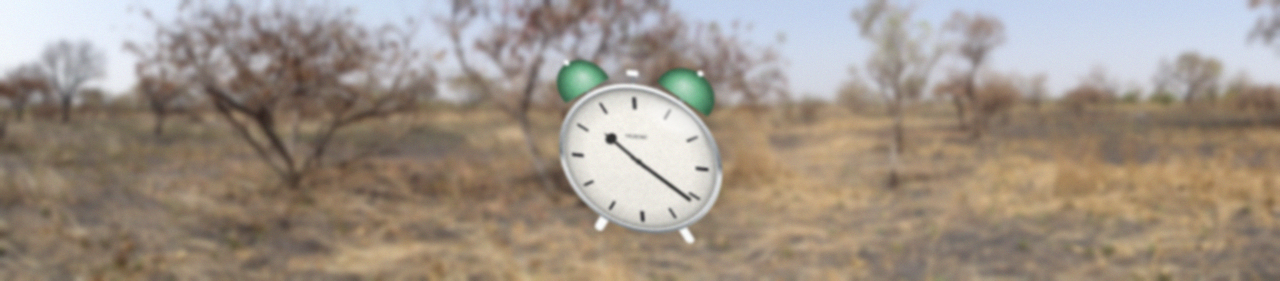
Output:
10 h 21 min
